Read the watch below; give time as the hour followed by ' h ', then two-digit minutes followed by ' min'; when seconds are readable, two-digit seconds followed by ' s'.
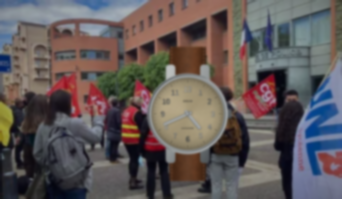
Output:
4 h 41 min
